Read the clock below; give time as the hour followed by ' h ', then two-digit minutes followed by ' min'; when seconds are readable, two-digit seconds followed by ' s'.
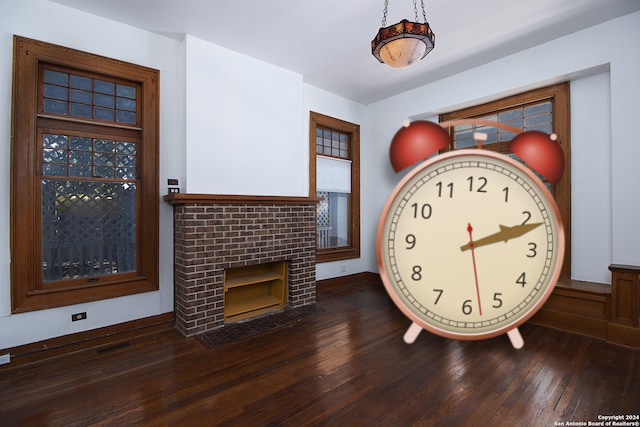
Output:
2 h 11 min 28 s
